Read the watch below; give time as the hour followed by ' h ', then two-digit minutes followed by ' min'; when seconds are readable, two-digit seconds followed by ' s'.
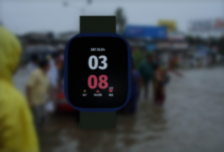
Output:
3 h 08 min
